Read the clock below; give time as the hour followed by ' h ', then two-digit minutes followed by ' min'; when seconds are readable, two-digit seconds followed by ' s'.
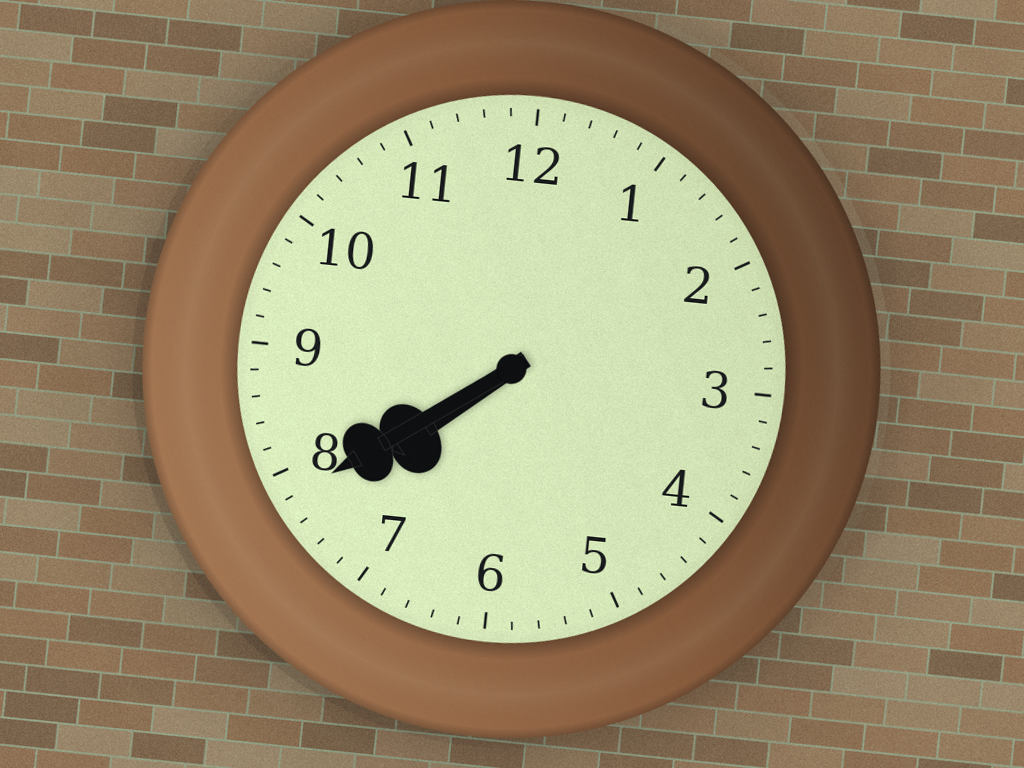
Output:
7 h 39 min
